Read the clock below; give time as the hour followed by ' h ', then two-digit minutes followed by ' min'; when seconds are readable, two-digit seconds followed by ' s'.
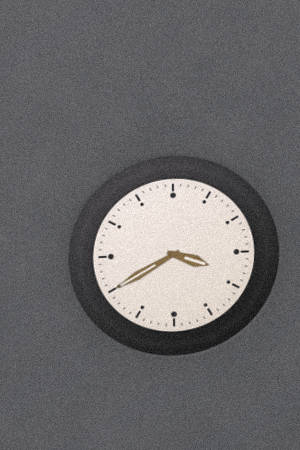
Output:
3 h 40 min
